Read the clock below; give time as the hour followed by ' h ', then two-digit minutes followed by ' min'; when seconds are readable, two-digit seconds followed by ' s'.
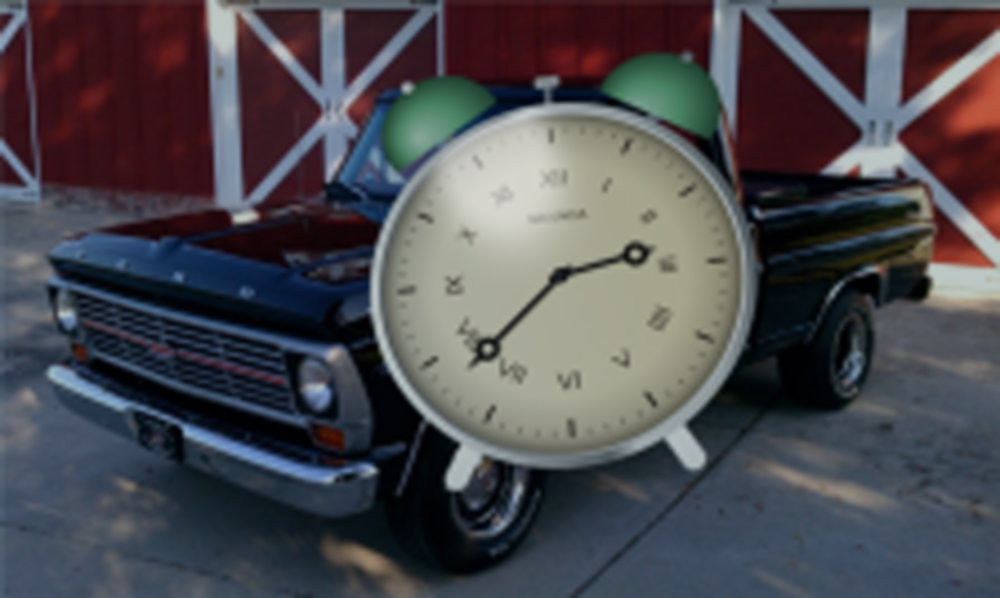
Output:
2 h 38 min
